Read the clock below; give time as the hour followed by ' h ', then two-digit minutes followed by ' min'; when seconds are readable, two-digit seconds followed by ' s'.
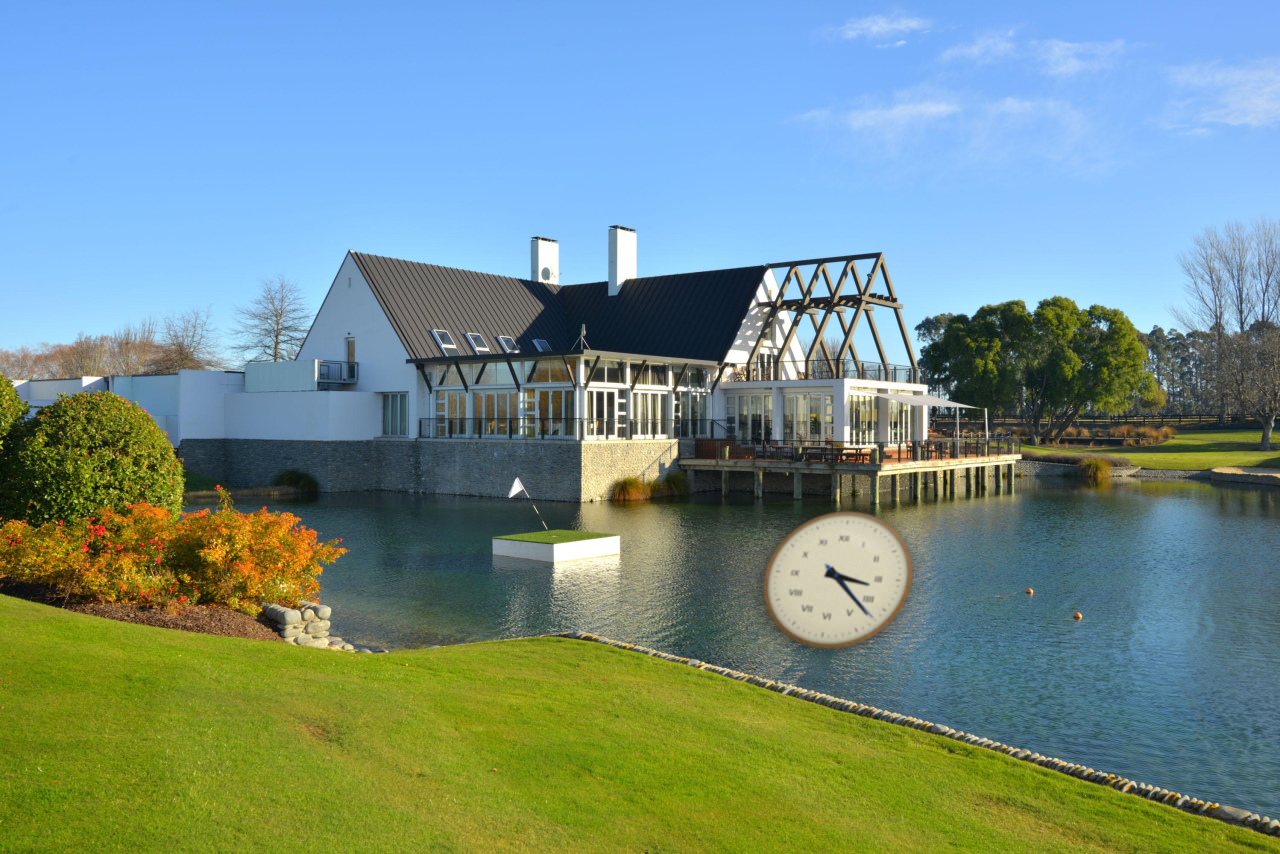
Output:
3 h 22 min 22 s
